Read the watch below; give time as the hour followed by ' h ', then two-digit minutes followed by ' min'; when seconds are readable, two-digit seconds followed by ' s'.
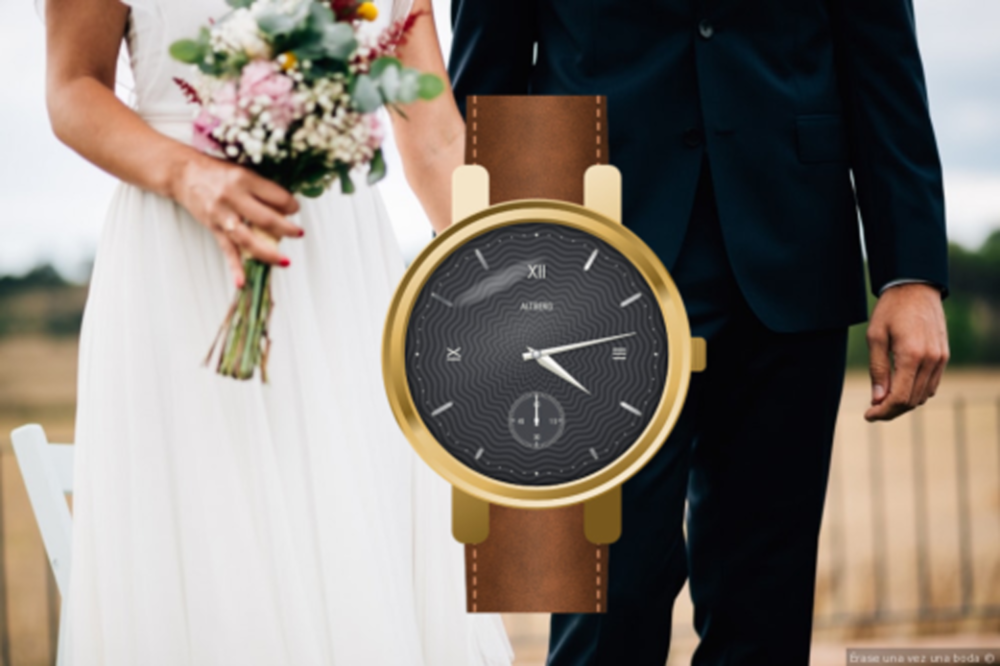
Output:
4 h 13 min
